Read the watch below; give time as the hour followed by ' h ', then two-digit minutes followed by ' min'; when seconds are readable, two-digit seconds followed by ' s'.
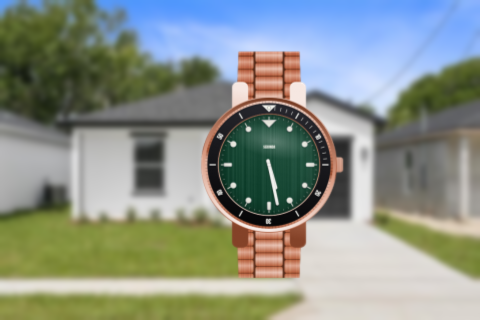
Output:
5 h 28 min
